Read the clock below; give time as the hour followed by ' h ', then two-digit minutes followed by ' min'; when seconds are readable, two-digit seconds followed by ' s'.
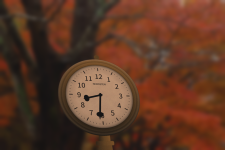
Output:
8 h 31 min
